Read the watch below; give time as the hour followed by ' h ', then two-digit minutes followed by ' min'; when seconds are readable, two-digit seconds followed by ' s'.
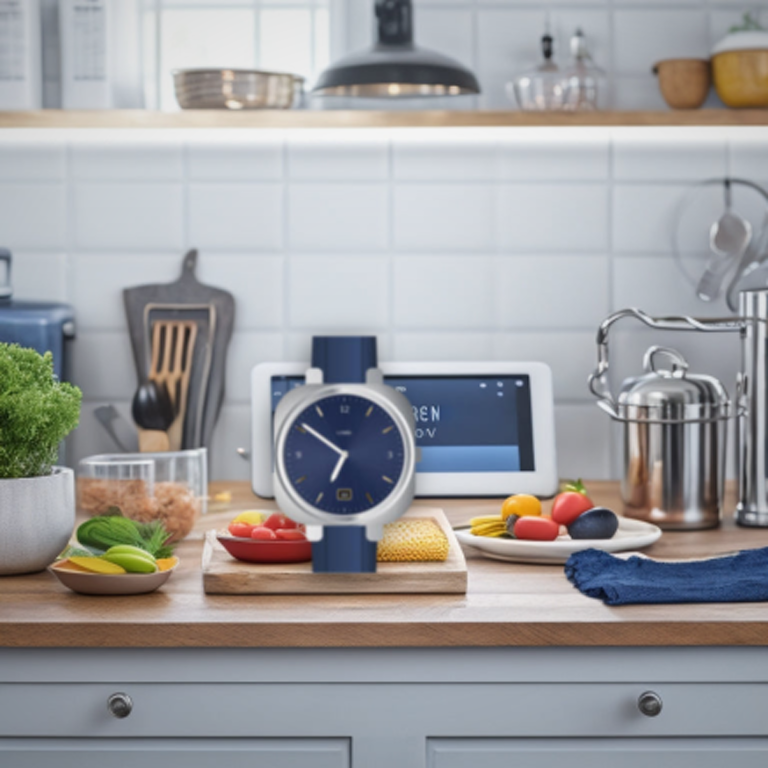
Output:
6 h 51 min
